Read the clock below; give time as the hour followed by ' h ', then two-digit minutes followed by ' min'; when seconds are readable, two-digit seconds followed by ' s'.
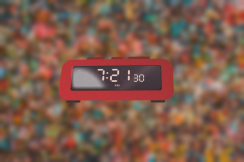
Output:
7 h 21 min 30 s
